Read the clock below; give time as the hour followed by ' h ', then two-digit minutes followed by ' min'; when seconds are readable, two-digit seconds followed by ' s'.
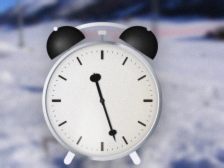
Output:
11 h 27 min
